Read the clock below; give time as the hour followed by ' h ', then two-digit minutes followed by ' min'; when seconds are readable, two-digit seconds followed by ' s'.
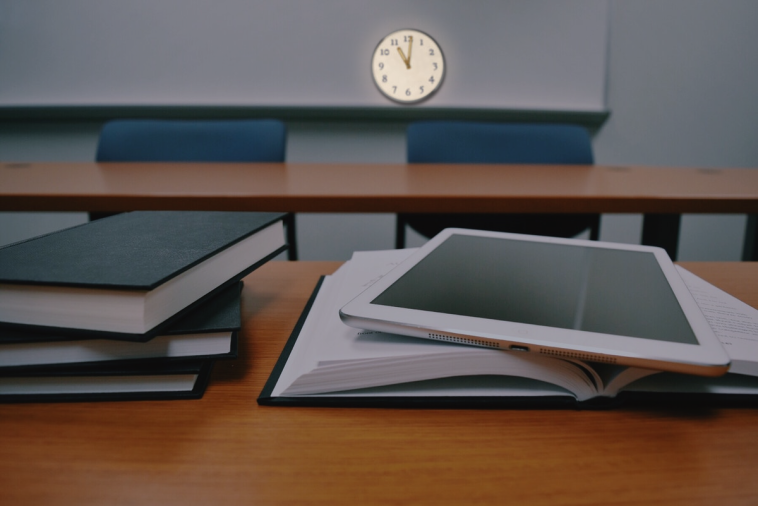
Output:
11 h 01 min
